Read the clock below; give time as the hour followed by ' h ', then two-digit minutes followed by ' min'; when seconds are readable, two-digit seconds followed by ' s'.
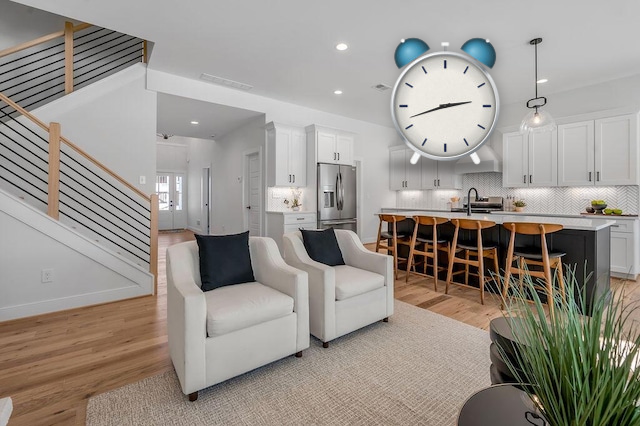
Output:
2 h 42 min
